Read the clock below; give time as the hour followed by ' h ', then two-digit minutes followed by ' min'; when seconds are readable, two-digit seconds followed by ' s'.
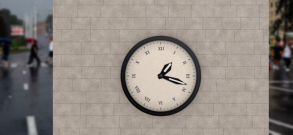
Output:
1 h 18 min
